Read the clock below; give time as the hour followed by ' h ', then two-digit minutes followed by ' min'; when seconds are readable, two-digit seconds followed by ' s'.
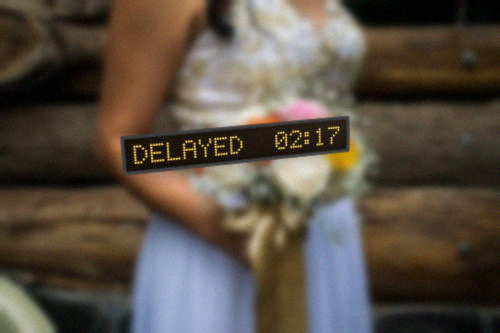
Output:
2 h 17 min
